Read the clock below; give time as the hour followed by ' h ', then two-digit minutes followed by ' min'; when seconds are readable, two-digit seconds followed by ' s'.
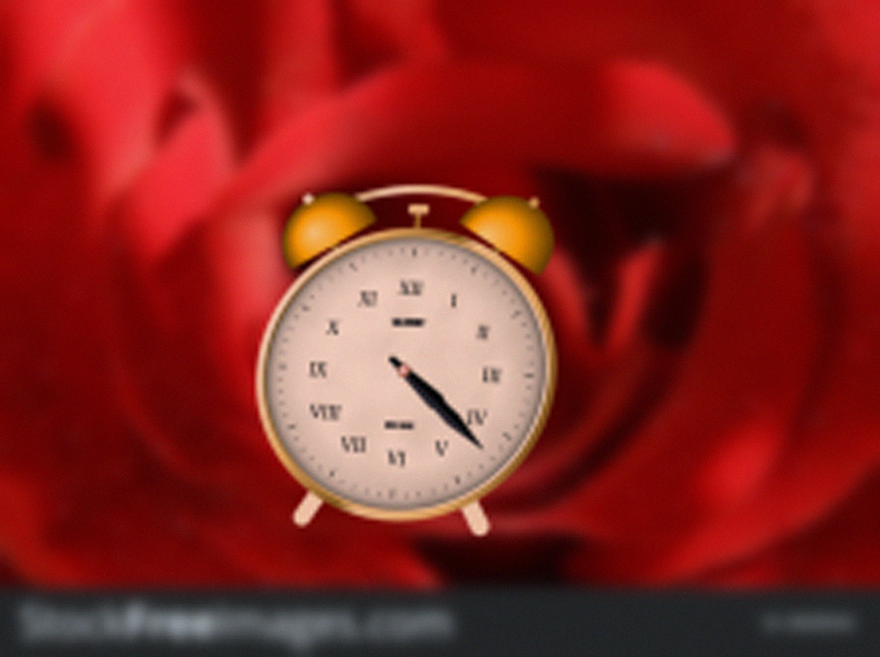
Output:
4 h 22 min
